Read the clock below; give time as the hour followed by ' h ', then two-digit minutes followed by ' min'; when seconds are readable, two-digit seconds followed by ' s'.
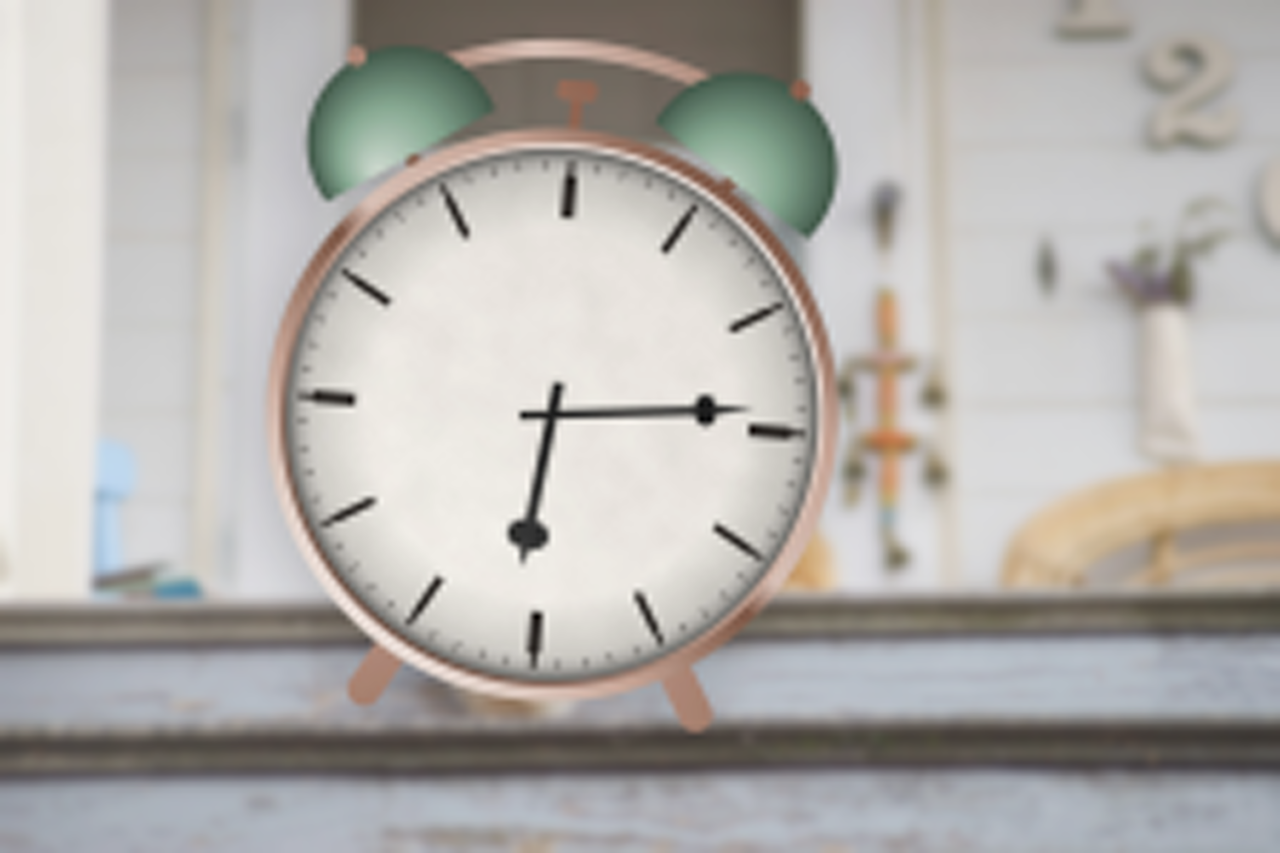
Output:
6 h 14 min
